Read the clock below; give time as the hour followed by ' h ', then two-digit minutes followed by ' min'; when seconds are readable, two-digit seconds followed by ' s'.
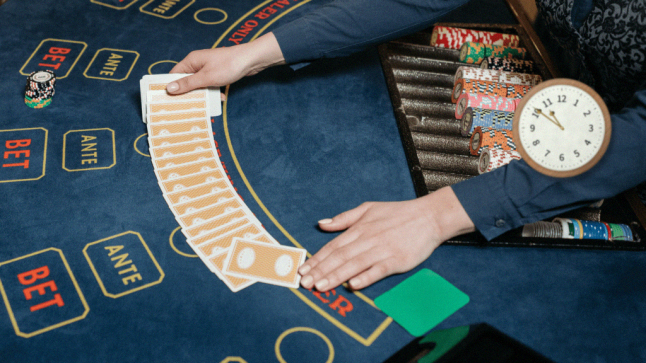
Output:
10 h 51 min
